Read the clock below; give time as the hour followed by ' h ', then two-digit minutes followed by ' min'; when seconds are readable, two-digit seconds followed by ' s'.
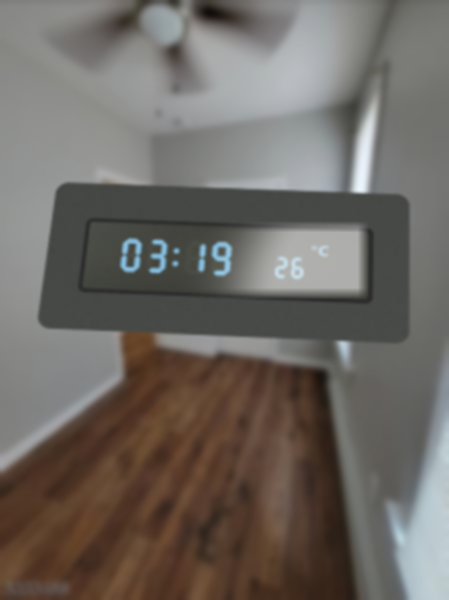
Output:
3 h 19 min
